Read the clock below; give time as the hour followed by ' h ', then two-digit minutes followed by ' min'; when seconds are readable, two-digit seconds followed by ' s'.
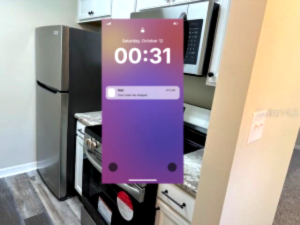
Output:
0 h 31 min
